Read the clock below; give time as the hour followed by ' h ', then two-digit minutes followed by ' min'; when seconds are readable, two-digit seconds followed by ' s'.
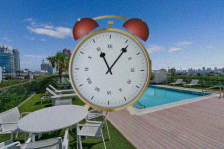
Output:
11 h 06 min
